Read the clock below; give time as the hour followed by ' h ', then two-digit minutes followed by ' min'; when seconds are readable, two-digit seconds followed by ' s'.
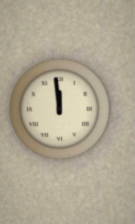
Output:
11 h 59 min
